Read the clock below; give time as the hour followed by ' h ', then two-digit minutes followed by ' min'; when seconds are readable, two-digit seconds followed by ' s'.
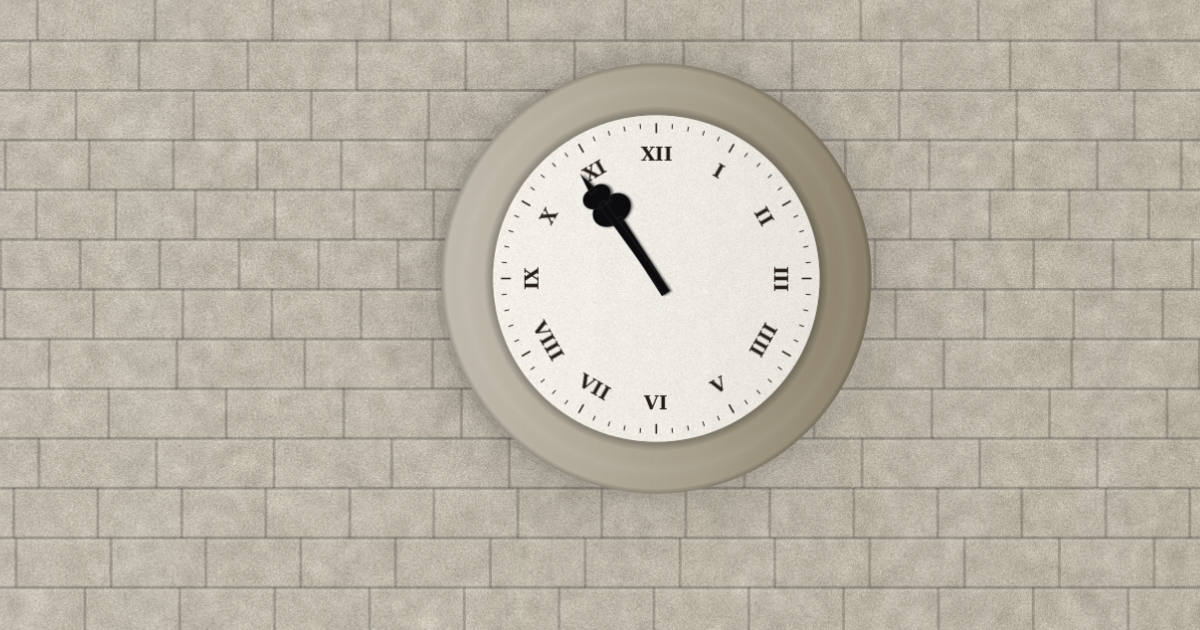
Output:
10 h 54 min
